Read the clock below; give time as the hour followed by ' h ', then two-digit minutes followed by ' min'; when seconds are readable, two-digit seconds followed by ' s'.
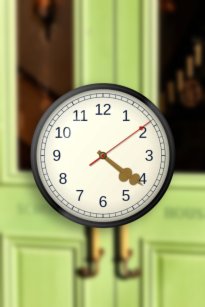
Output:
4 h 21 min 09 s
